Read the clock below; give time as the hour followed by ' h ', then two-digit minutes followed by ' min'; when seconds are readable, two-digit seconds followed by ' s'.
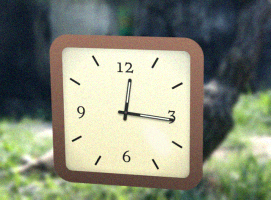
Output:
12 h 16 min
